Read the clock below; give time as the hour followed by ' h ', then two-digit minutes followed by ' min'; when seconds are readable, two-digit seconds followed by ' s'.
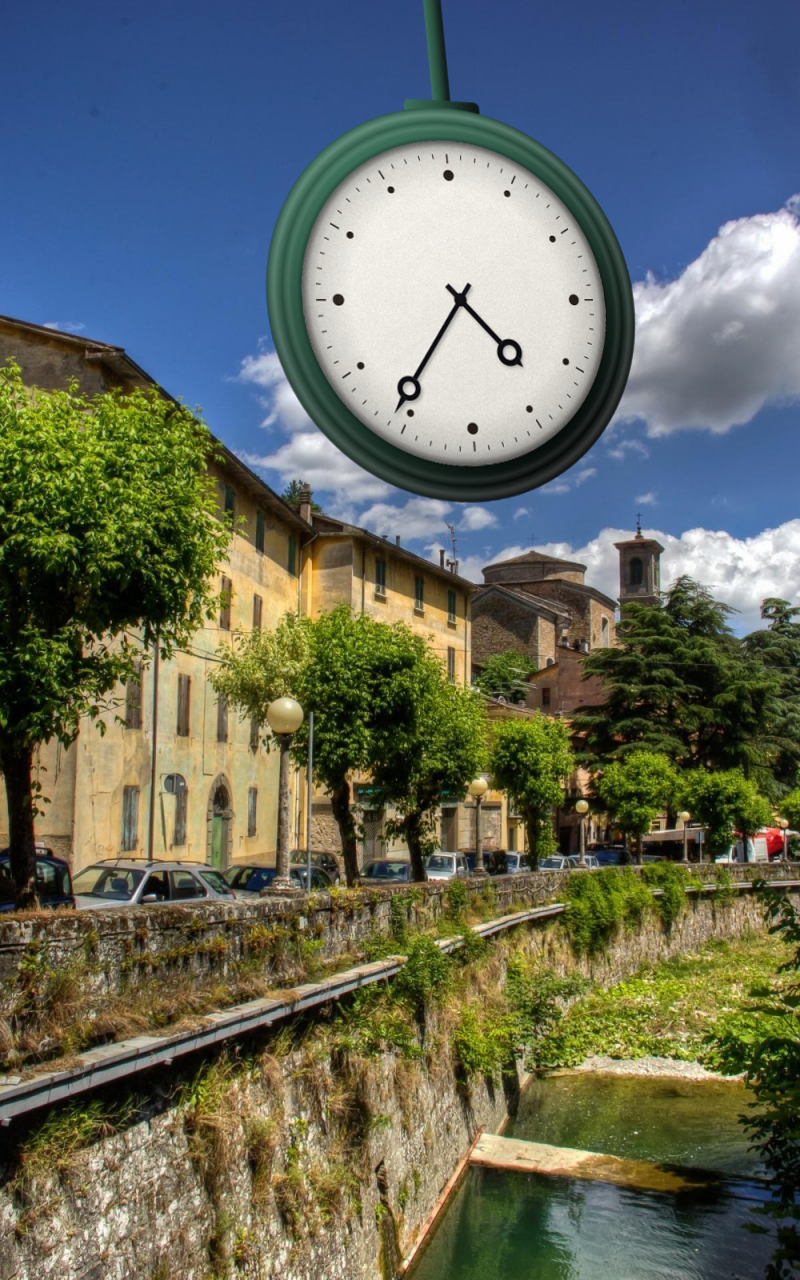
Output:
4 h 36 min
